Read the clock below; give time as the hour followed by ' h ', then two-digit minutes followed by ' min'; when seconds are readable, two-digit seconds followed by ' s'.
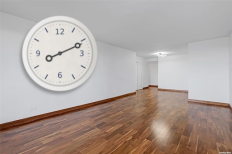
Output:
8 h 11 min
